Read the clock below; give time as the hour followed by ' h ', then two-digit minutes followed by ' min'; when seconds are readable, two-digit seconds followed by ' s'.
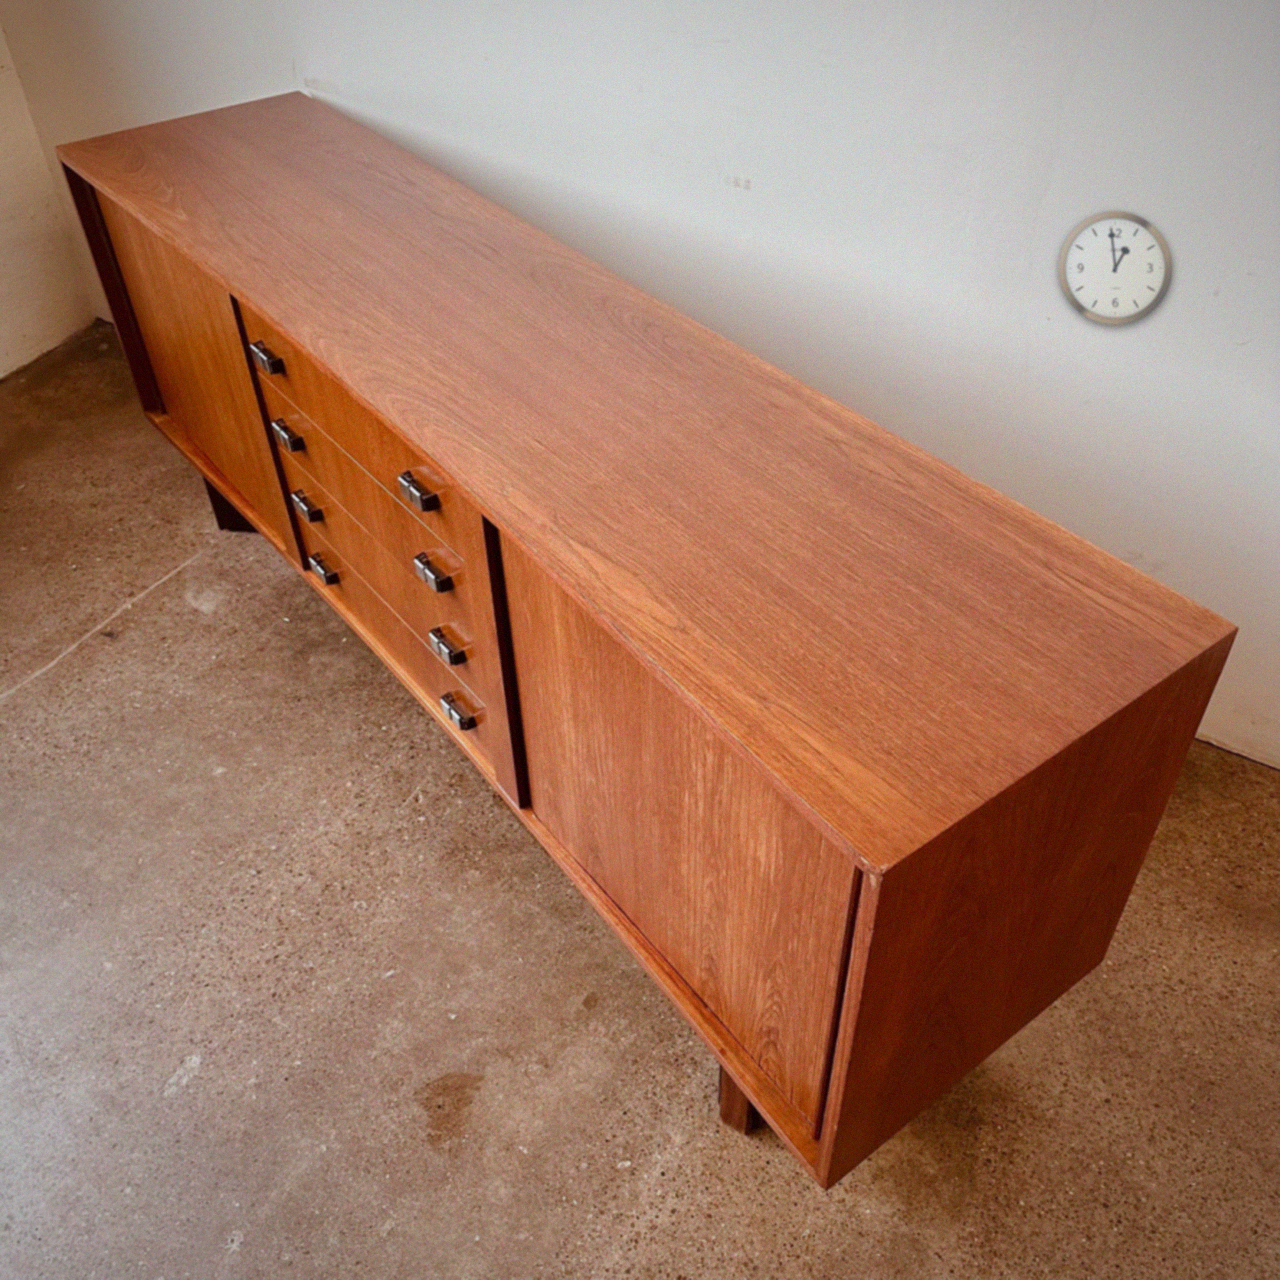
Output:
12 h 59 min
